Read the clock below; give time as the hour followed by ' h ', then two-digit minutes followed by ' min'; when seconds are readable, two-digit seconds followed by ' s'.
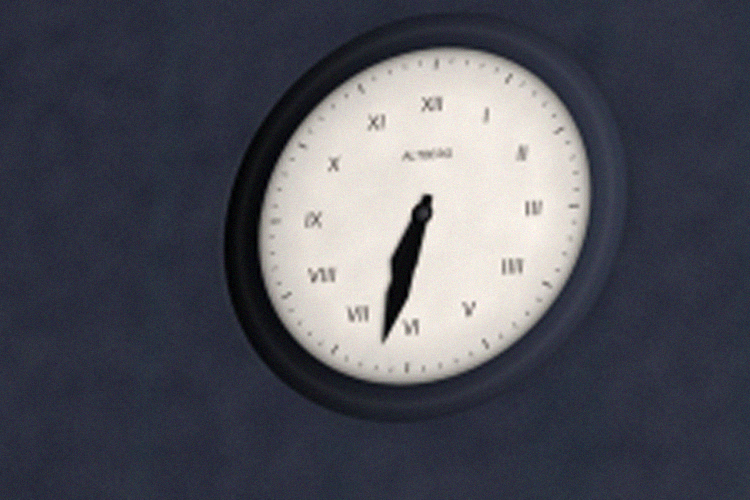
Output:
6 h 32 min
